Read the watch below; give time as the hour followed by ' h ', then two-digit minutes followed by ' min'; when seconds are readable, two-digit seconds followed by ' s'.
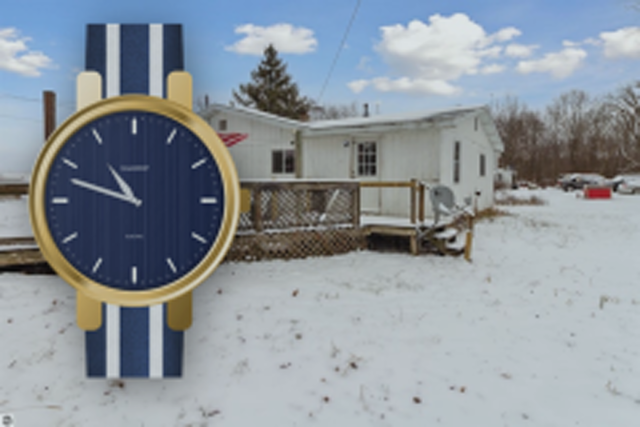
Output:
10 h 48 min
